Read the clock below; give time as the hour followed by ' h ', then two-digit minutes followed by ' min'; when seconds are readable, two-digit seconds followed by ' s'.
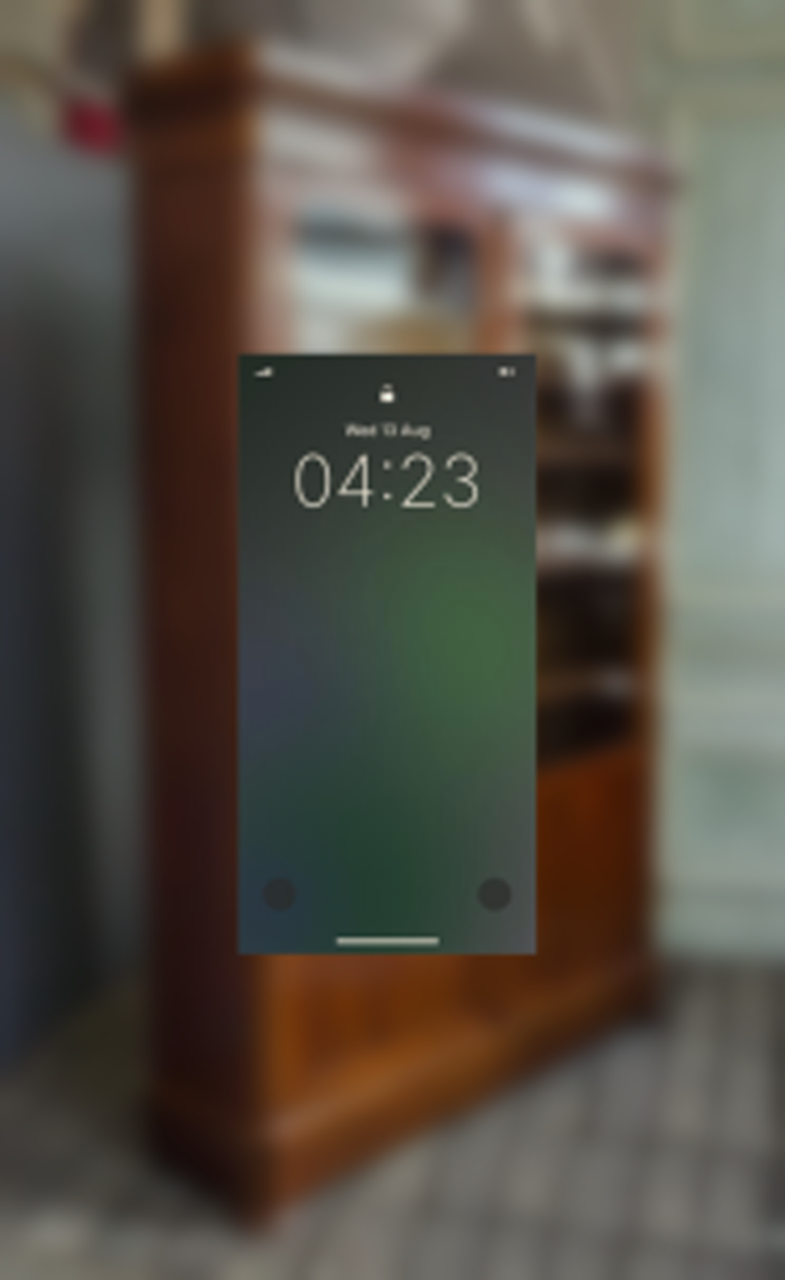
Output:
4 h 23 min
